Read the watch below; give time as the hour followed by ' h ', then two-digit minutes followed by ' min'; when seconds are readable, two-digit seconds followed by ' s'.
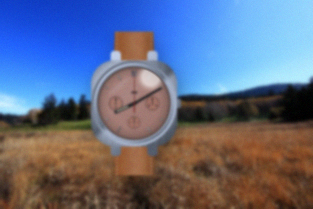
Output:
8 h 10 min
